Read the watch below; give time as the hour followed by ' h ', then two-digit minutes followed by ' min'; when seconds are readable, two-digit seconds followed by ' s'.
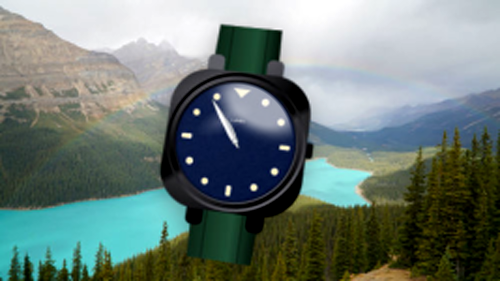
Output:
10 h 54 min
